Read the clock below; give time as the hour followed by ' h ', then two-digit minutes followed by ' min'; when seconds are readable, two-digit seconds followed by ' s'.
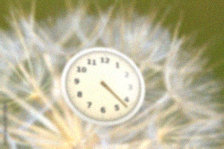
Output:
4 h 22 min
